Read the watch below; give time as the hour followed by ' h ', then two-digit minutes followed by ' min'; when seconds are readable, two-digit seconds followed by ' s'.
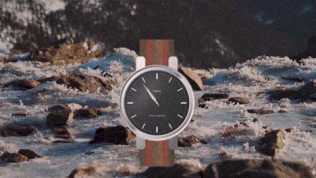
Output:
10 h 54 min
